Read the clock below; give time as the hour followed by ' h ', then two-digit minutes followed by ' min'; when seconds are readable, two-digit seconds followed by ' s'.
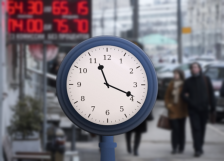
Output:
11 h 19 min
